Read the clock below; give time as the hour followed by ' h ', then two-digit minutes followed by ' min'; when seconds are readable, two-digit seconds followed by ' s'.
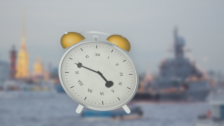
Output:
4 h 49 min
